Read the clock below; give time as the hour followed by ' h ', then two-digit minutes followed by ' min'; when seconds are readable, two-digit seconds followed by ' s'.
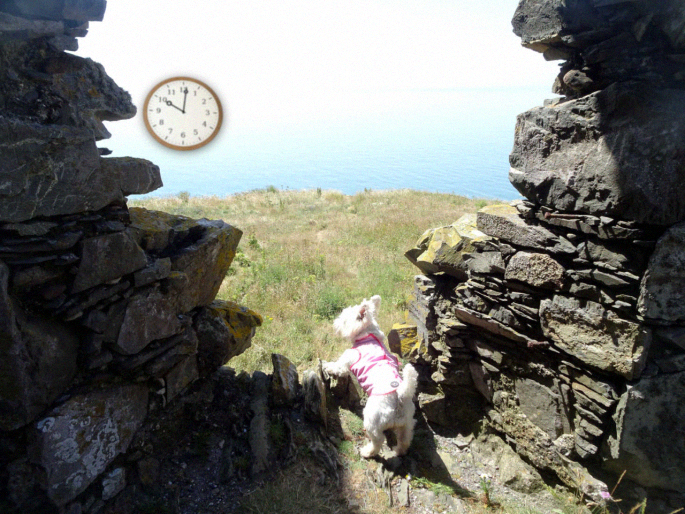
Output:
10 h 01 min
